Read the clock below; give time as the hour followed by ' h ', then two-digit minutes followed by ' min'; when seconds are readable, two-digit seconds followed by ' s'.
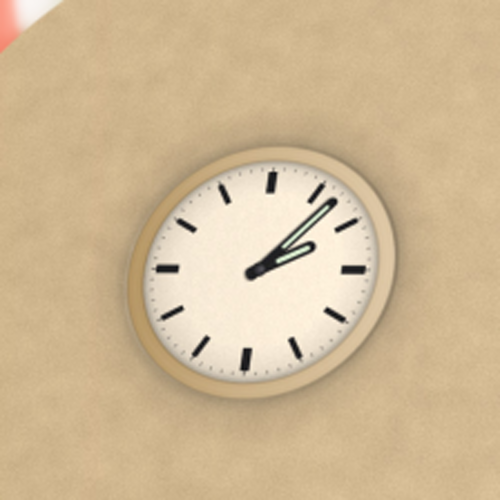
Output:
2 h 07 min
